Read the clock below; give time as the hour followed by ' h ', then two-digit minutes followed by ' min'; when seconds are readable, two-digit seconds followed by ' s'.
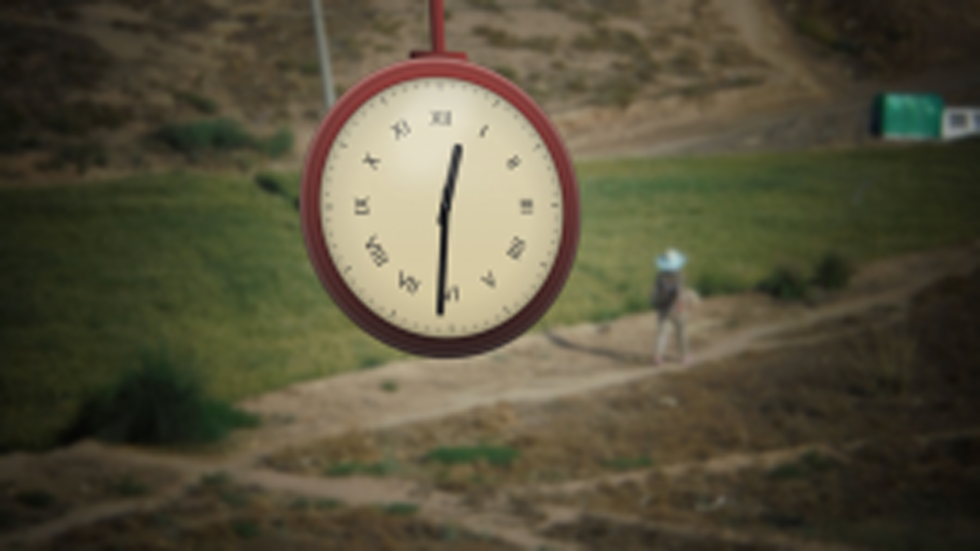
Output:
12 h 31 min
